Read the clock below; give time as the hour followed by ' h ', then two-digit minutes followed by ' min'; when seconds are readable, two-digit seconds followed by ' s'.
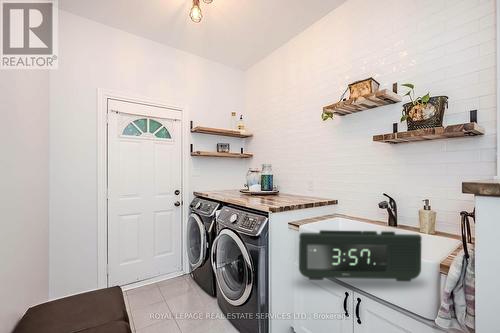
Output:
3 h 57 min
